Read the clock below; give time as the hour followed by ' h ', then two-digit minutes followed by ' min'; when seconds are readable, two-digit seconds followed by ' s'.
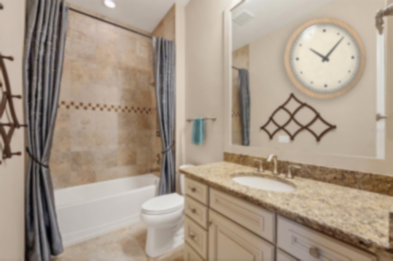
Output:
10 h 07 min
